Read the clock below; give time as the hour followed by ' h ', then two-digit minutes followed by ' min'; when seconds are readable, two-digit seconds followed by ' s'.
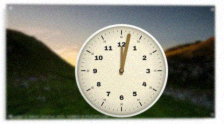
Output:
12 h 02 min
